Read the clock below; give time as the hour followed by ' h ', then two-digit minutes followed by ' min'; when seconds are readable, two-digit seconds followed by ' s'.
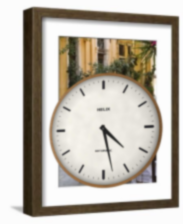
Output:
4 h 28 min
